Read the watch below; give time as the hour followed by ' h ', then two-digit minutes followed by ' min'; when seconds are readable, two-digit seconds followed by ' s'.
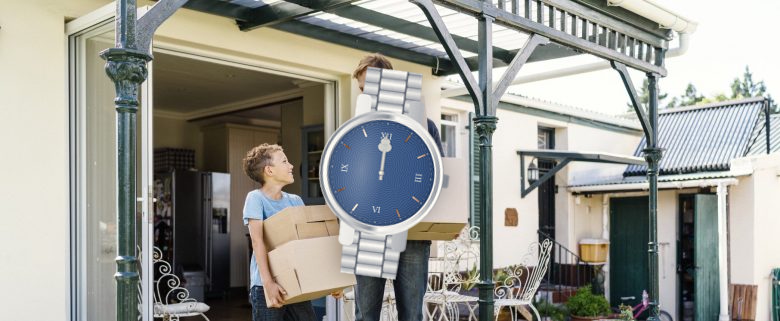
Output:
12 h 00 min
